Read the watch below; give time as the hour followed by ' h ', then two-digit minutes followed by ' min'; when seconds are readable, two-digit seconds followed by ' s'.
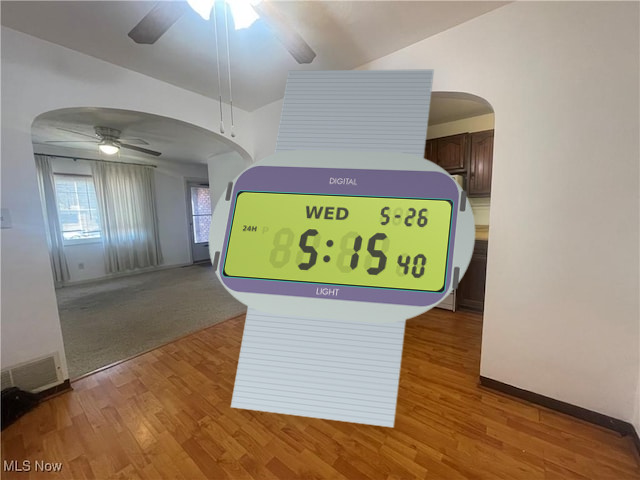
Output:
5 h 15 min 40 s
